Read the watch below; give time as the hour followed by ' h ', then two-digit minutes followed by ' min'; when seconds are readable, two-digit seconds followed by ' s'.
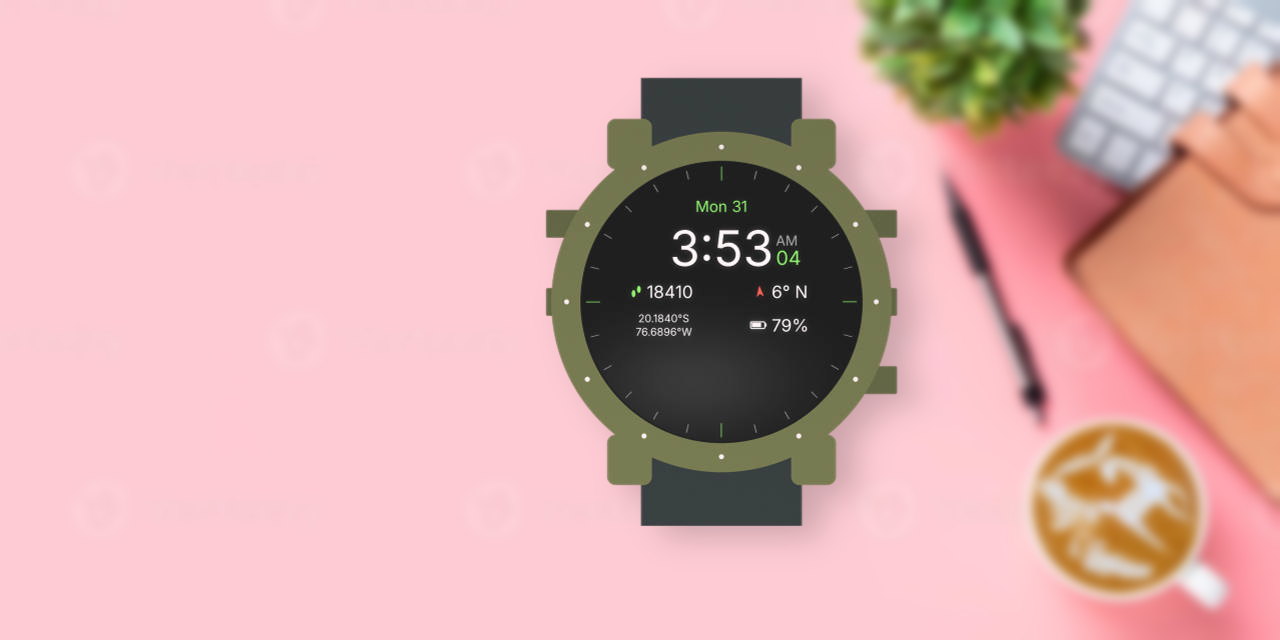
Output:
3 h 53 min 04 s
